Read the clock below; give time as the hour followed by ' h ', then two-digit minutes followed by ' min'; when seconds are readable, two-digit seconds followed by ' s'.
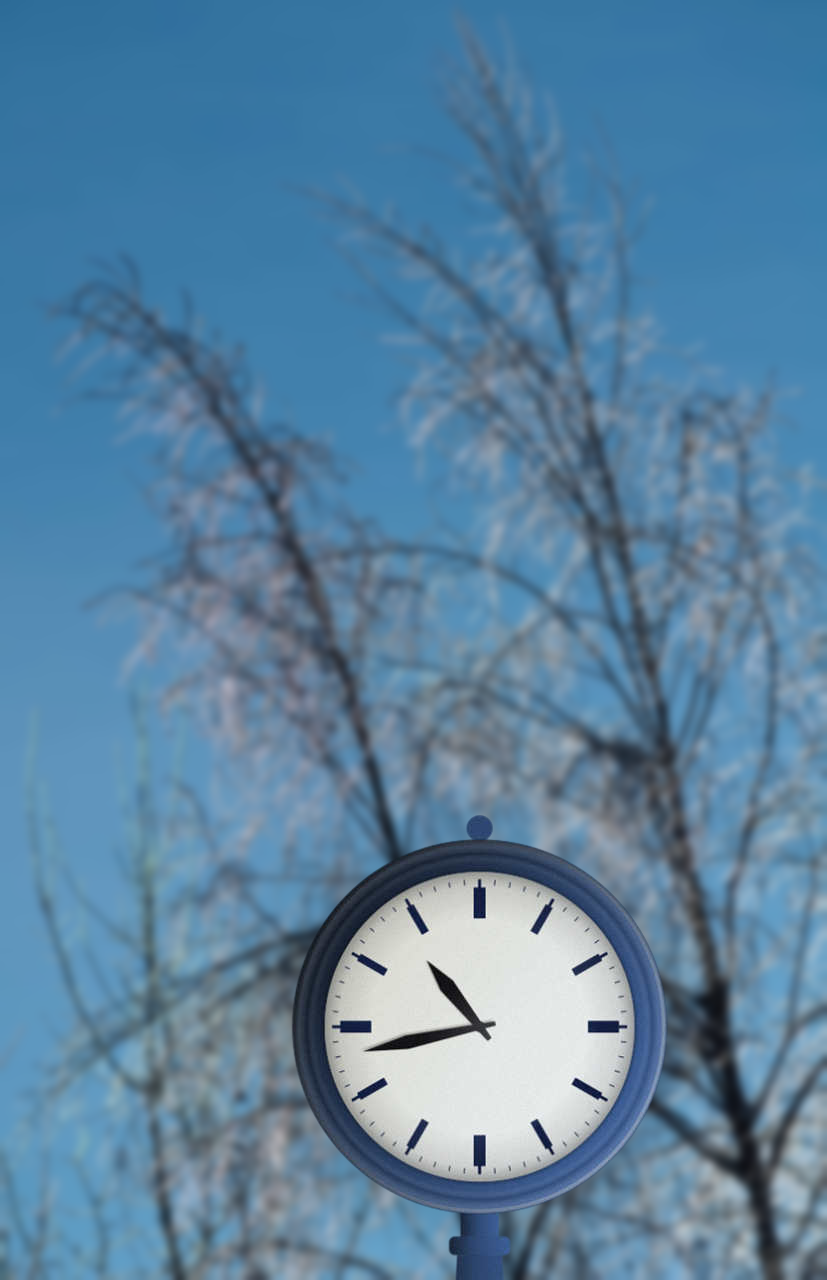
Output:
10 h 43 min
